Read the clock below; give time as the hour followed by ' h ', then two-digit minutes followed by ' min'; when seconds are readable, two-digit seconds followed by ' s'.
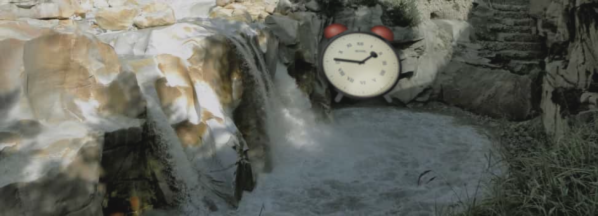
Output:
1 h 46 min
